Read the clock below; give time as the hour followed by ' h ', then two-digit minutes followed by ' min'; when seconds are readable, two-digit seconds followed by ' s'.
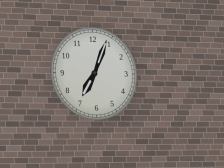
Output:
7 h 04 min
